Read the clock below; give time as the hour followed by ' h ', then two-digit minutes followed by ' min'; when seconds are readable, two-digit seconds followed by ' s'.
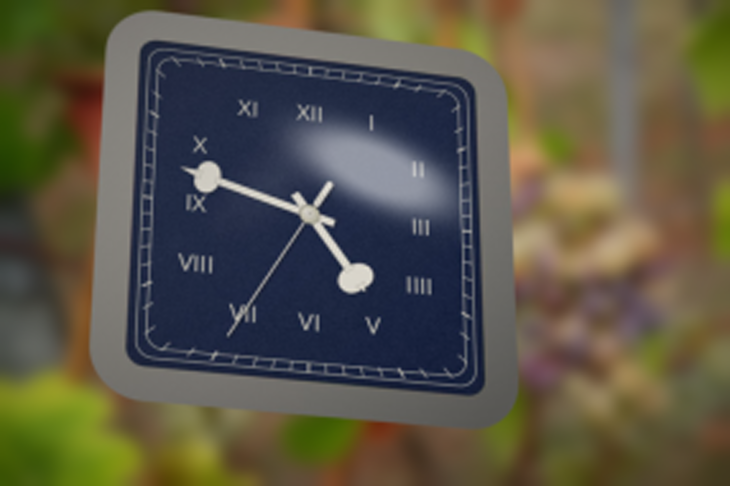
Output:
4 h 47 min 35 s
